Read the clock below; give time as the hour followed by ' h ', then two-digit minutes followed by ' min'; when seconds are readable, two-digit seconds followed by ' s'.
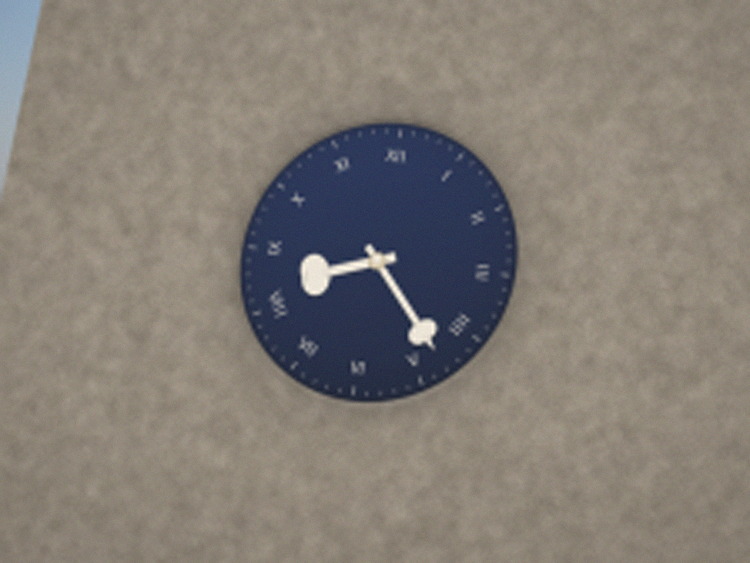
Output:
8 h 23 min
